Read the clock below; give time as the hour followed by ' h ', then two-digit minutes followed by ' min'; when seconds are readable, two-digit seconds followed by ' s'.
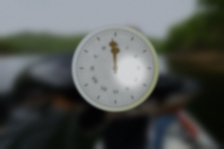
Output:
11 h 59 min
